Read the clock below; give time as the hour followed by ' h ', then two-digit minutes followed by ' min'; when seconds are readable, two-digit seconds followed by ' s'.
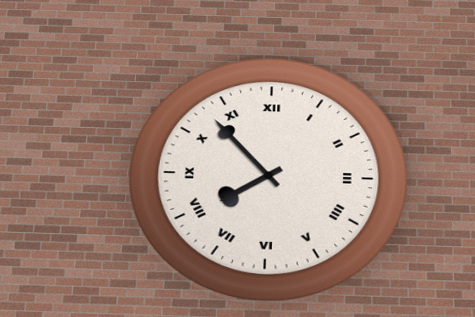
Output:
7 h 53 min
